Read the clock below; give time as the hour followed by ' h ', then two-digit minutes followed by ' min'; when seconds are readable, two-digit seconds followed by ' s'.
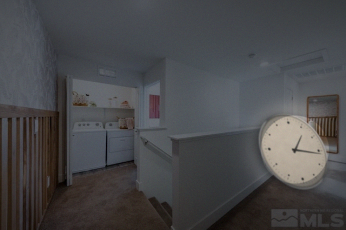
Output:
1 h 16 min
